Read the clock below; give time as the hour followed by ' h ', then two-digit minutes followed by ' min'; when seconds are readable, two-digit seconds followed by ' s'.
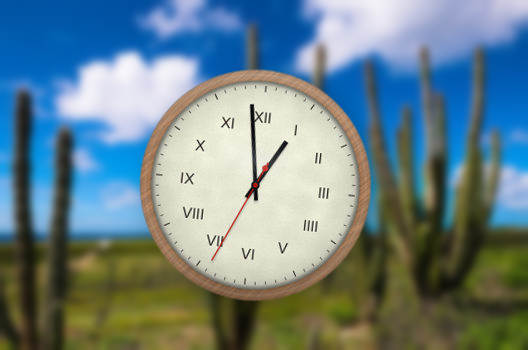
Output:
12 h 58 min 34 s
